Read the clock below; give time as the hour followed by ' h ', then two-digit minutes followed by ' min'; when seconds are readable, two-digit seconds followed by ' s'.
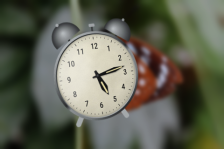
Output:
5 h 13 min
